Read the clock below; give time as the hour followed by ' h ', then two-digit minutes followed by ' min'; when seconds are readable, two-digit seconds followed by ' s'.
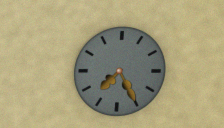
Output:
7 h 25 min
